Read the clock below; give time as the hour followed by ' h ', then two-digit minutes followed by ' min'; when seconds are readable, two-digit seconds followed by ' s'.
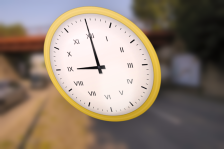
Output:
9 h 00 min
